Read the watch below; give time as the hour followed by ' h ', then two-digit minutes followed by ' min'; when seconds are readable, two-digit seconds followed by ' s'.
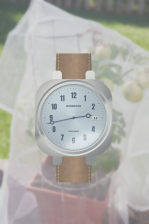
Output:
2 h 43 min
